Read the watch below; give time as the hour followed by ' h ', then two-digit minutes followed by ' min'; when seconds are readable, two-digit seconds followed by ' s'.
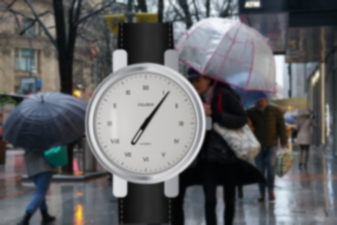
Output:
7 h 06 min
